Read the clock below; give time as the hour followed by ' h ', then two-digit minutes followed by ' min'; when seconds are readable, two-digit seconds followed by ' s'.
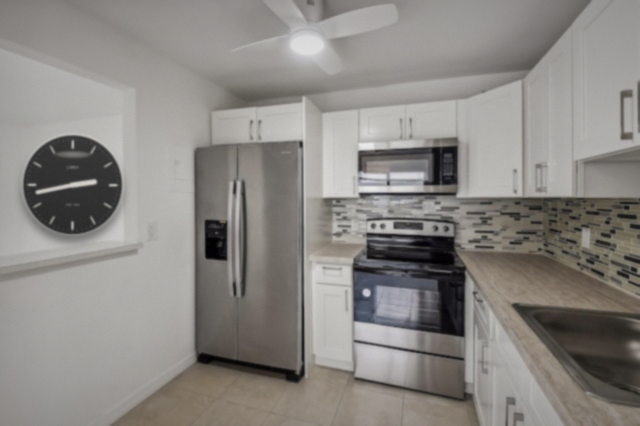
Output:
2 h 43 min
